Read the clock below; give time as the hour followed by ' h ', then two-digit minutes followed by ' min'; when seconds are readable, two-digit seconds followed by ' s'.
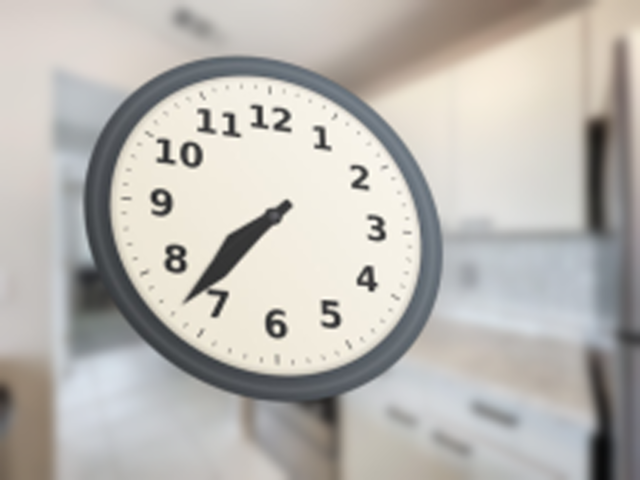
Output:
7 h 37 min
